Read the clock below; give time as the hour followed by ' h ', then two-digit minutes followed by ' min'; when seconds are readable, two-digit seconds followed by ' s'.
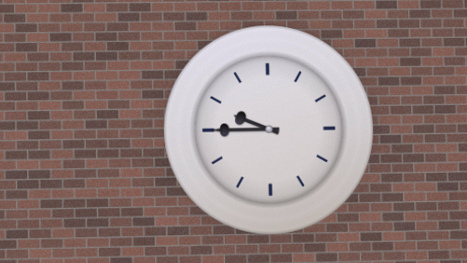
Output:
9 h 45 min
